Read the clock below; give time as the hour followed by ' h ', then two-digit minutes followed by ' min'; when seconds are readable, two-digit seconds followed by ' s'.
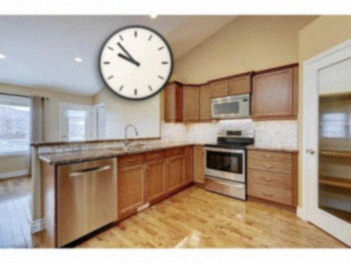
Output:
9 h 53 min
